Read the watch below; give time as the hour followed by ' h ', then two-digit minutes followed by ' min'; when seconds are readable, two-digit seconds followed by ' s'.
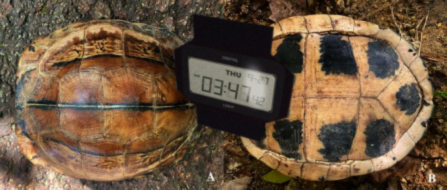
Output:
3 h 47 min
